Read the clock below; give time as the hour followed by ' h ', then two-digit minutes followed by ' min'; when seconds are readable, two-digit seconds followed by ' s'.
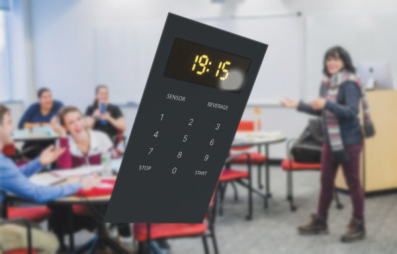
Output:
19 h 15 min
